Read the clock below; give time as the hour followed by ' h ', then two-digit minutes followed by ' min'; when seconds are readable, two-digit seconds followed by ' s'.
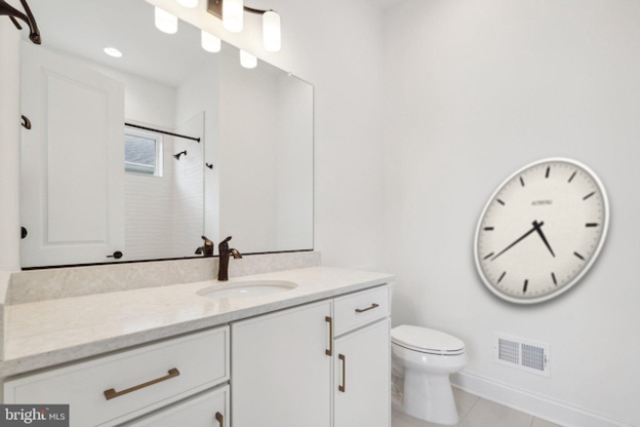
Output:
4 h 39 min
